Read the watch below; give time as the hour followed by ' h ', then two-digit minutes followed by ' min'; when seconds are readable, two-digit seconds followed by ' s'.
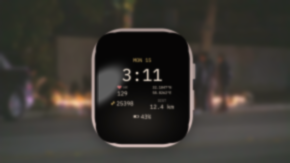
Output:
3 h 11 min
